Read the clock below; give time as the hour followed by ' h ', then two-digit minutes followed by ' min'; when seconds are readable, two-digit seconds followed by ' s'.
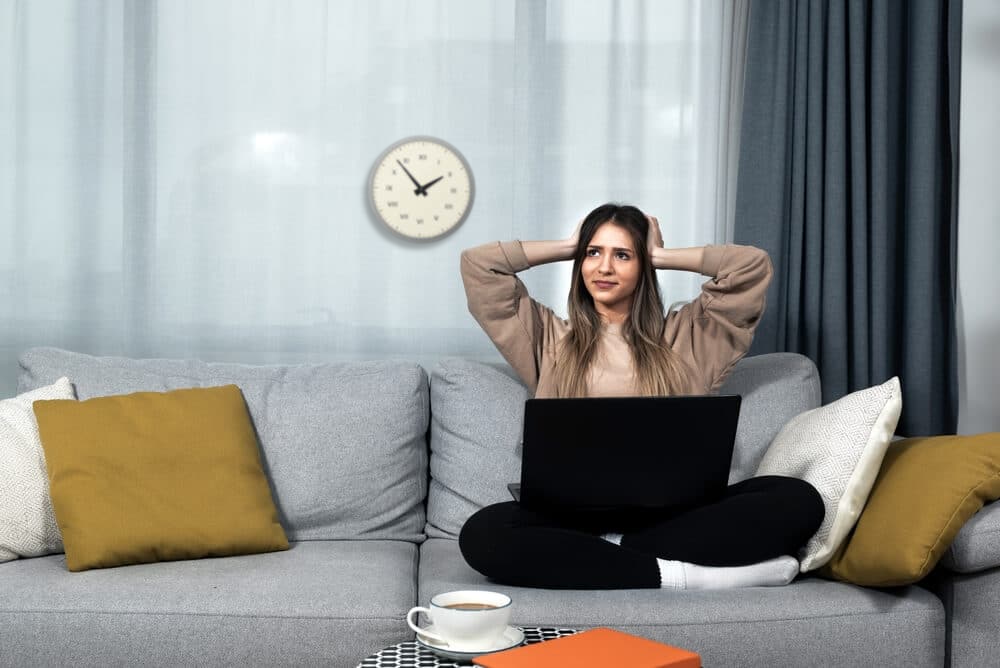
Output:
1 h 53 min
